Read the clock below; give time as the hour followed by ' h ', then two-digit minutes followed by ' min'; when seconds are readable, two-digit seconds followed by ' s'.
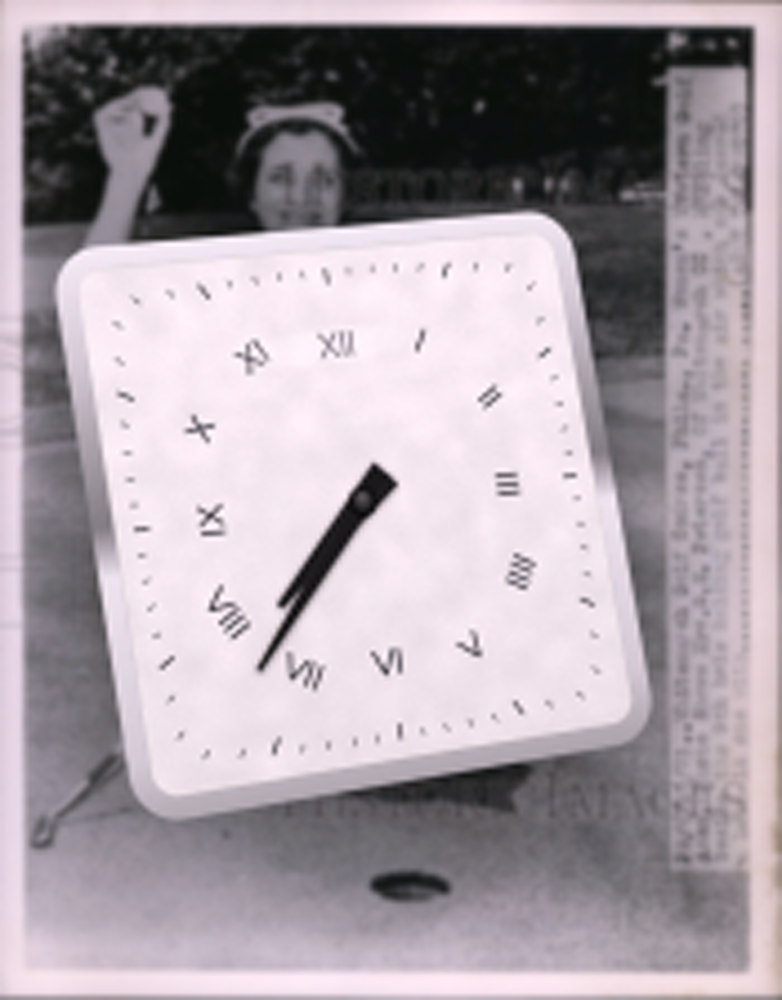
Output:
7 h 37 min
